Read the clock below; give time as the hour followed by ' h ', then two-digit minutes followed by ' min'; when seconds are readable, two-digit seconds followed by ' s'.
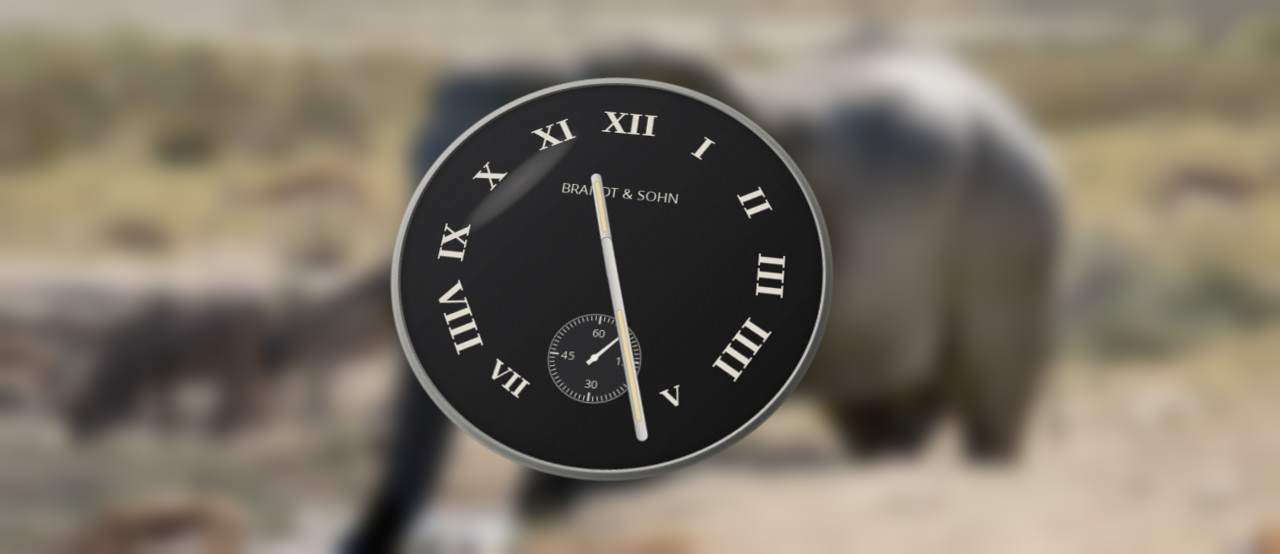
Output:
11 h 27 min 07 s
